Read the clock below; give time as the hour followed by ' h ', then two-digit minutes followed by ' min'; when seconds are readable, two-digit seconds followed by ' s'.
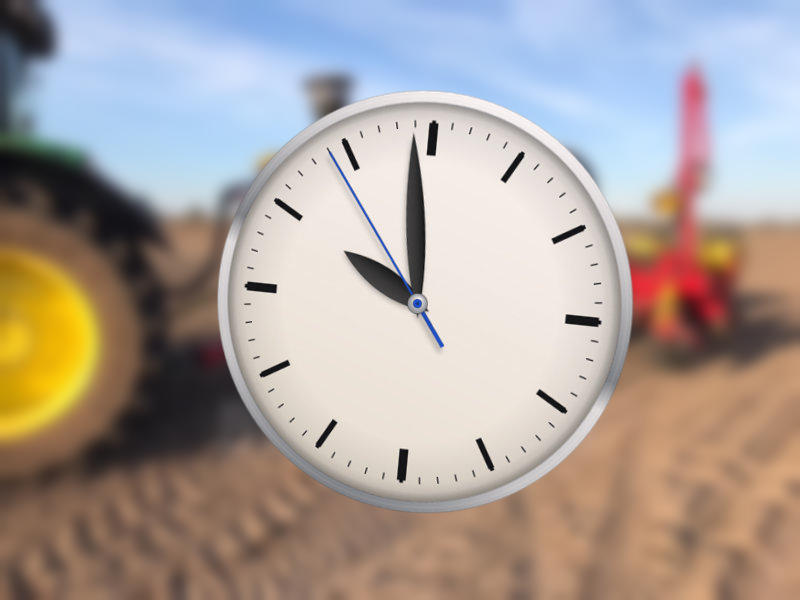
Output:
9 h 58 min 54 s
